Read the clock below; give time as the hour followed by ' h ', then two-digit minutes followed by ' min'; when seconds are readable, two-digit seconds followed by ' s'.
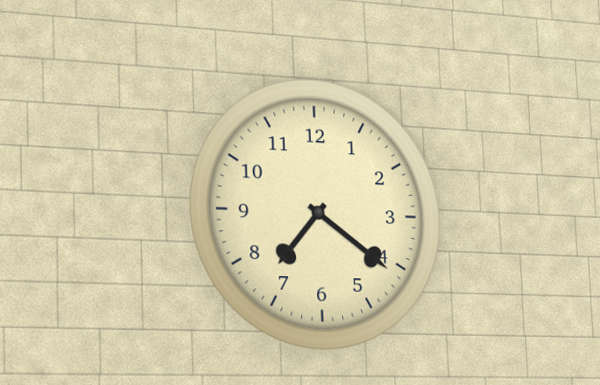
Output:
7 h 21 min
